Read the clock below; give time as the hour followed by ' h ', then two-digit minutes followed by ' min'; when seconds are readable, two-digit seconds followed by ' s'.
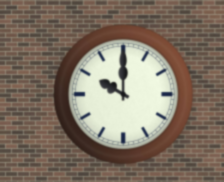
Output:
10 h 00 min
